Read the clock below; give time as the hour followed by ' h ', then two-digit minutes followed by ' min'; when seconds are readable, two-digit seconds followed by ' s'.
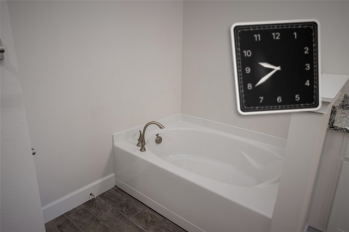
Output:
9 h 39 min
